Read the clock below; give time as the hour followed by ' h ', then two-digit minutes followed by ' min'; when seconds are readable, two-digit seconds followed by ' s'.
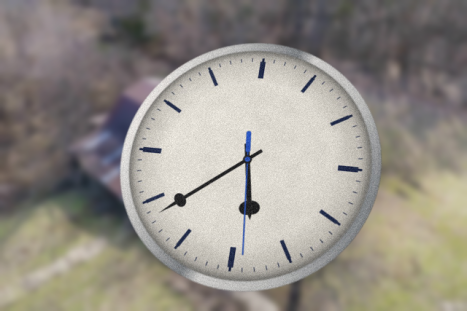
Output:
5 h 38 min 29 s
